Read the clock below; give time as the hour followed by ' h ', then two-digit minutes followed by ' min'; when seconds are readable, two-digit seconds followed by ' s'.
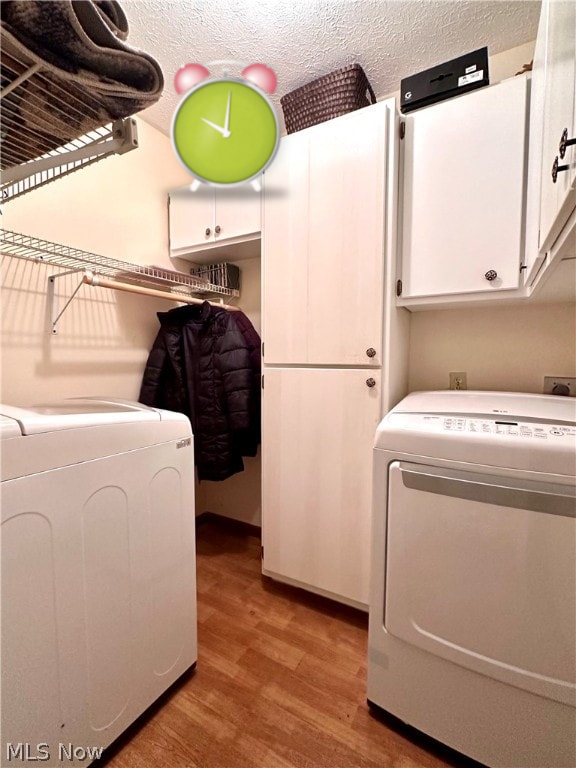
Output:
10 h 01 min
